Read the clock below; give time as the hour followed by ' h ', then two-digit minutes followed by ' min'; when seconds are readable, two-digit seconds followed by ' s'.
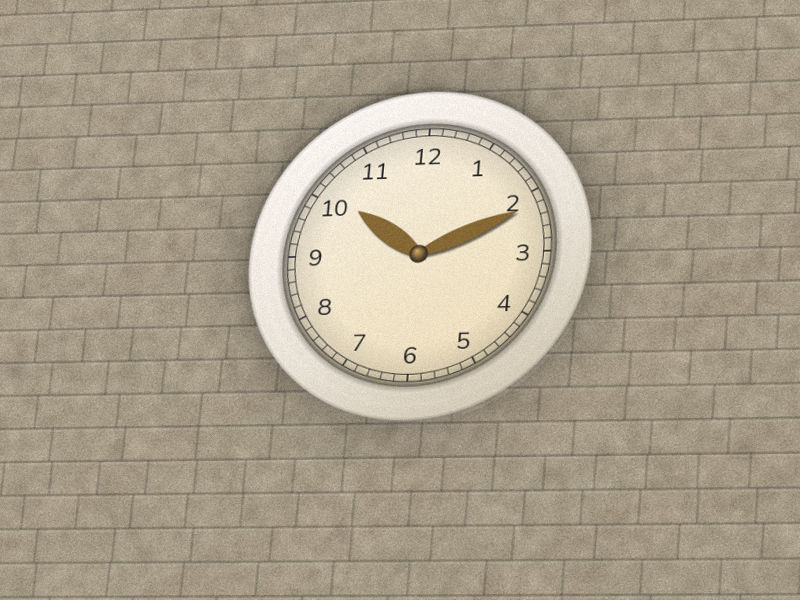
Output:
10 h 11 min
